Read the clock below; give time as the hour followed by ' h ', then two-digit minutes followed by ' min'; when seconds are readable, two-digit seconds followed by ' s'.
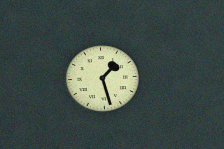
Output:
1 h 28 min
